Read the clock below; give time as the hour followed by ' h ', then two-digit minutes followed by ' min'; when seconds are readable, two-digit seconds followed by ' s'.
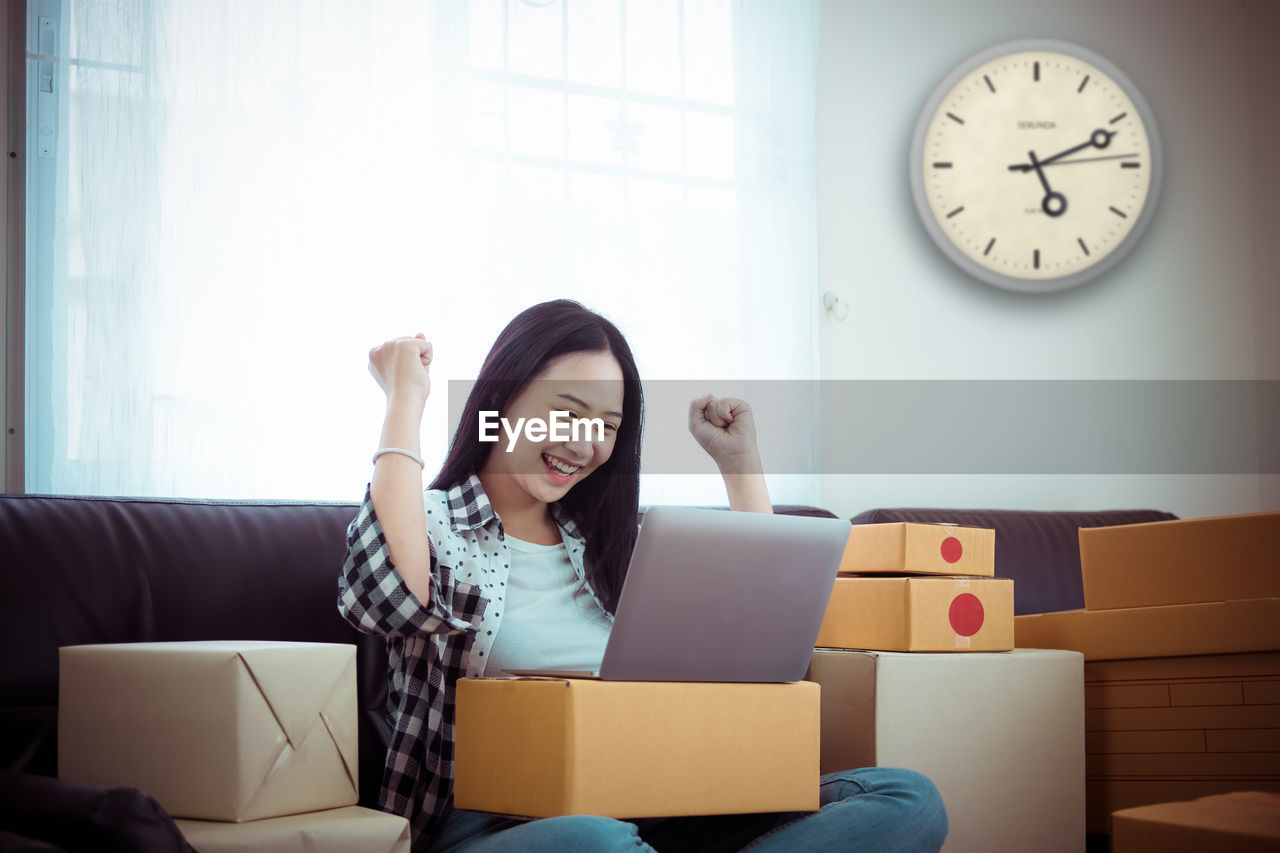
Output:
5 h 11 min 14 s
